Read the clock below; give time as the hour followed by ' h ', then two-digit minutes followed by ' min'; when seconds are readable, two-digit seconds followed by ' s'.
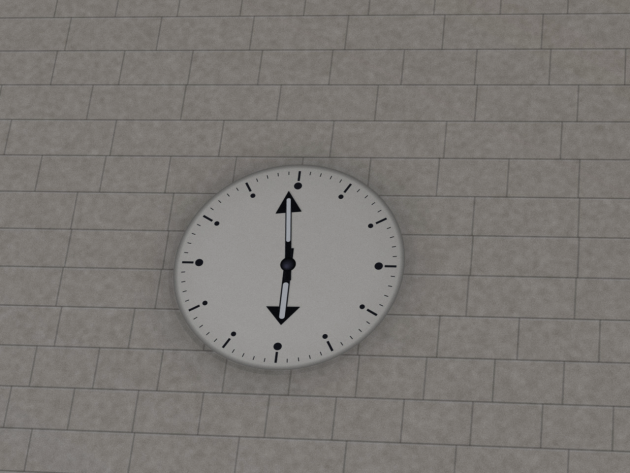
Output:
5 h 59 min
